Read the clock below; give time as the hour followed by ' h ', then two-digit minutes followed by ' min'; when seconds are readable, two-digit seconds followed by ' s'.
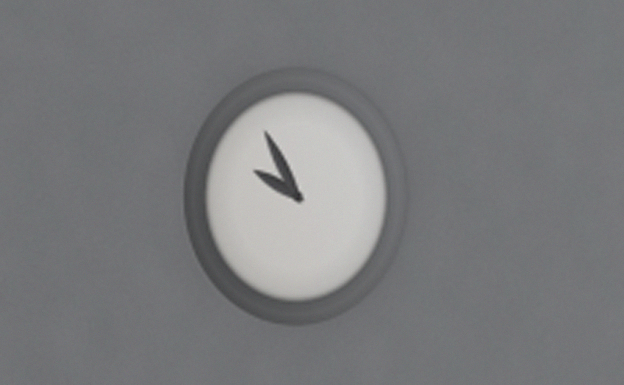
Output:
9 h 55 min
